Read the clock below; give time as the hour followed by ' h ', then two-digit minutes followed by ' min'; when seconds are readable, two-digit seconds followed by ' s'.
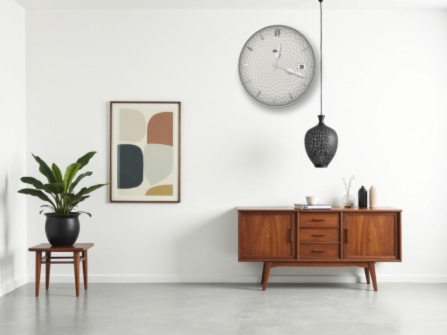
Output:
12 h 18 min
